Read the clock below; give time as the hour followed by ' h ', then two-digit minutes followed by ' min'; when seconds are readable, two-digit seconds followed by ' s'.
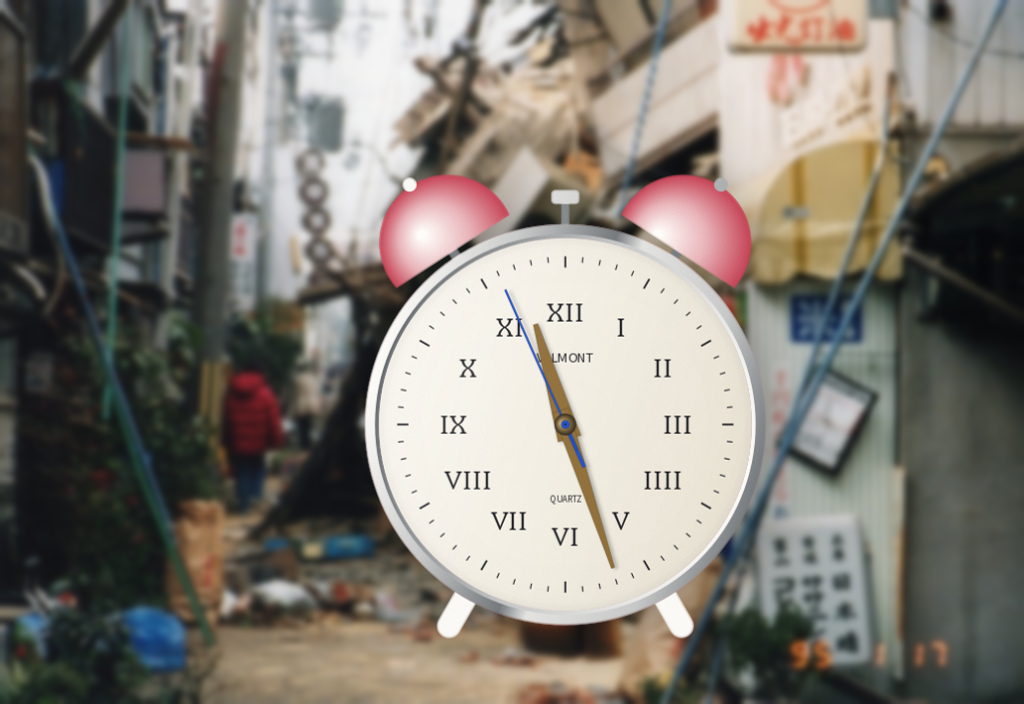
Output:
11 h 26 min 56 s
